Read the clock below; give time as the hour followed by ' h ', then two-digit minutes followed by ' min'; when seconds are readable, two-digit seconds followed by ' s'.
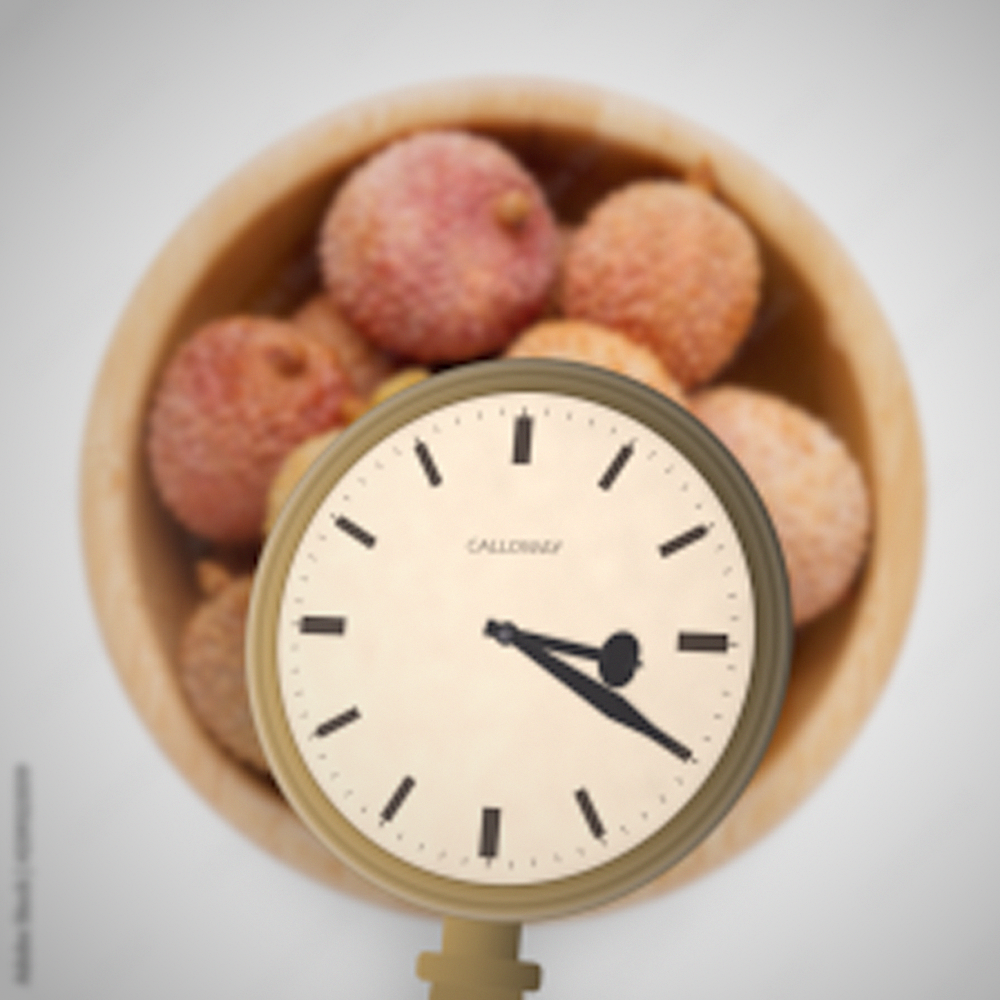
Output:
3 h 20 min
